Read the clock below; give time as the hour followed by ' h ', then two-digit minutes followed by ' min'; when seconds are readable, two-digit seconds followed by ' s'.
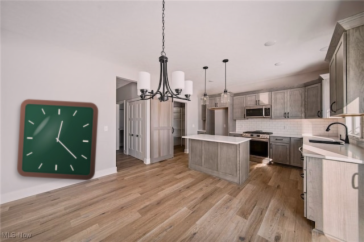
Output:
12 h 22 min
